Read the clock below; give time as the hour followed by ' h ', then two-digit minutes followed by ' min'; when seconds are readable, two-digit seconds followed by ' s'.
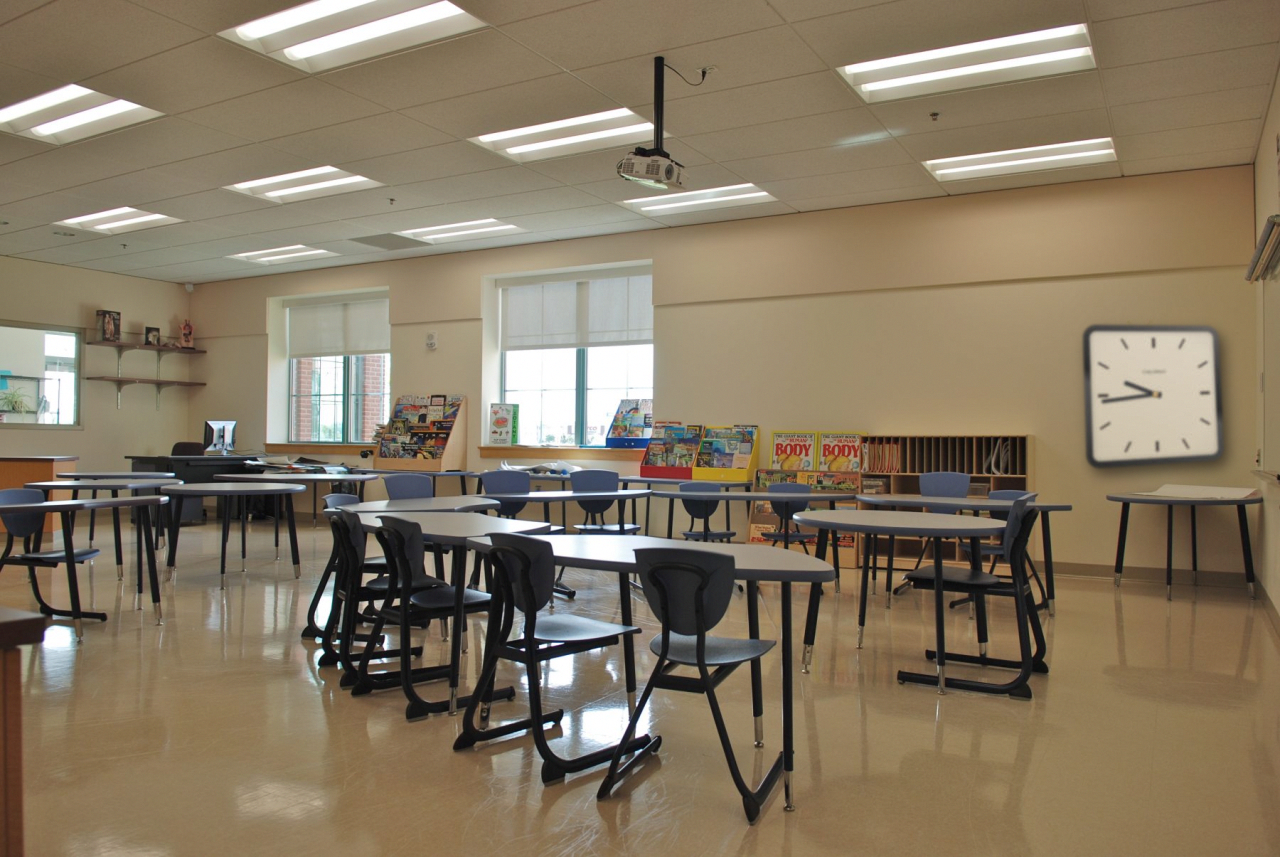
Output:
9 h 44 min
